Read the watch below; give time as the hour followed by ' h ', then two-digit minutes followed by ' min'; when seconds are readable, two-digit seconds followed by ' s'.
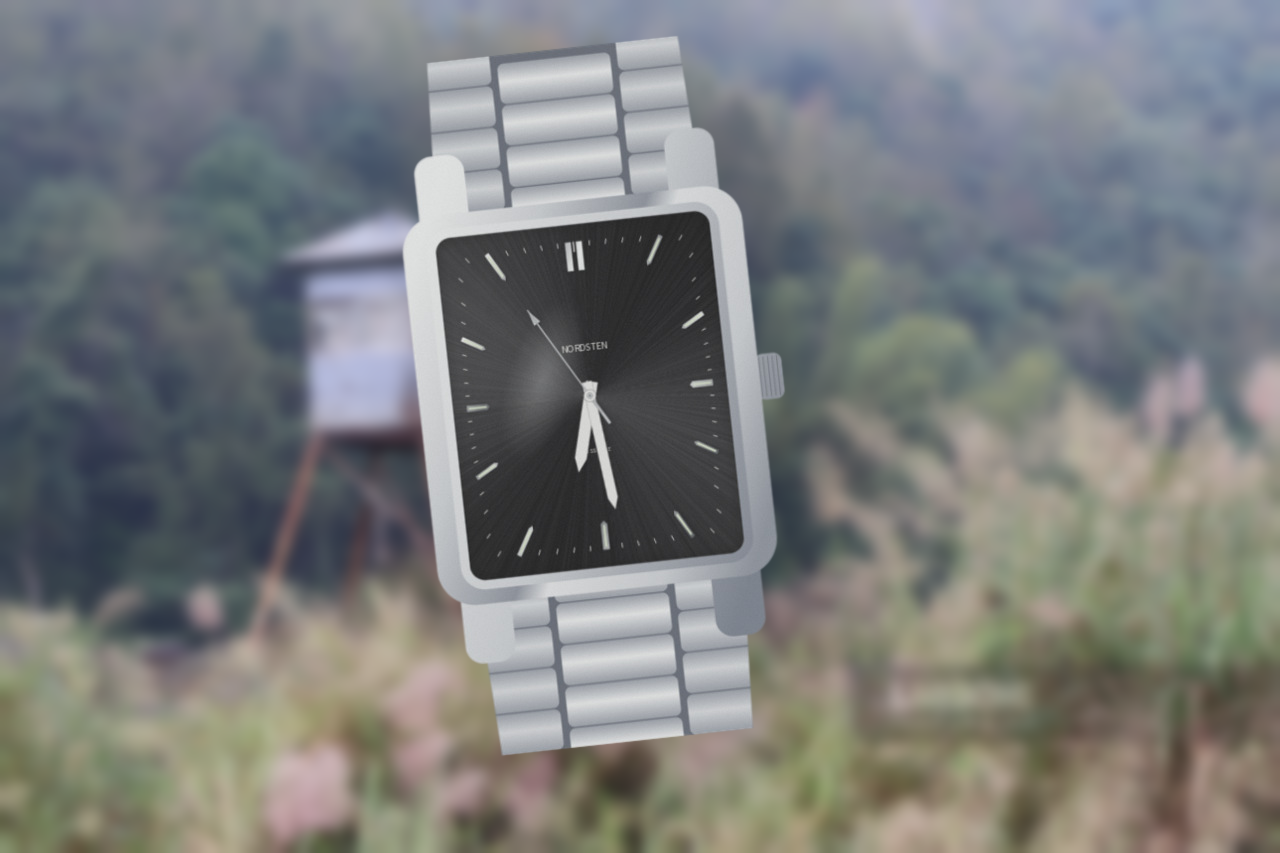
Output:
6 h 28 min 55 s
